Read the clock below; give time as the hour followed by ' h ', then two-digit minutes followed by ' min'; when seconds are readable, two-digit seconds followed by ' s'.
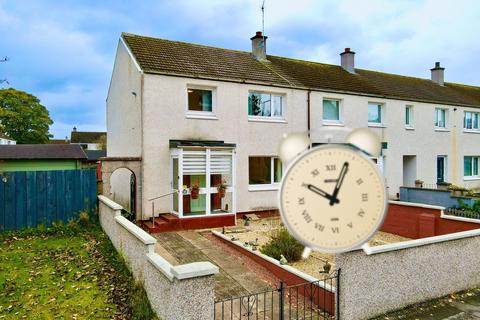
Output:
10 h 04 min
